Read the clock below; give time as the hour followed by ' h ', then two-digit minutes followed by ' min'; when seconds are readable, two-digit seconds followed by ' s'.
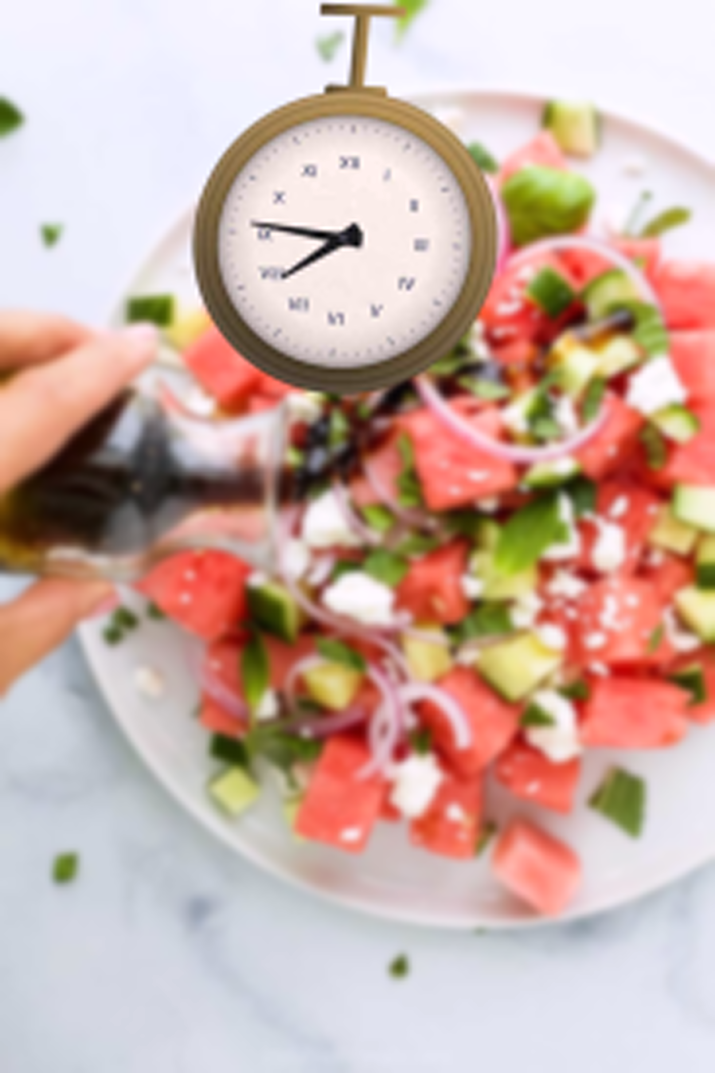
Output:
7 h 46 min
